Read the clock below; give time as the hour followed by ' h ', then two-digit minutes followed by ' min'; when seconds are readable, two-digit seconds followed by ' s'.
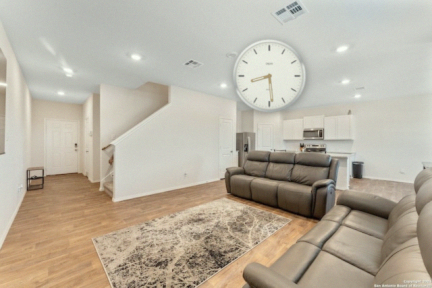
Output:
8 h 29 min
